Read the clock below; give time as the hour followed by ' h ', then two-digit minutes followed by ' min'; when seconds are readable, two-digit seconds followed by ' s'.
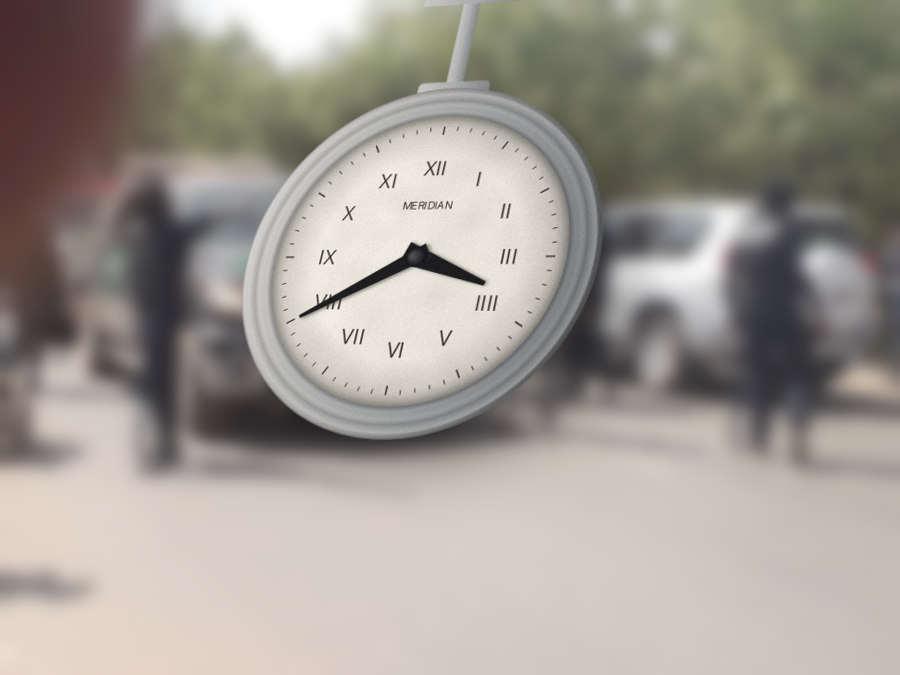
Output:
3 h 40 min
